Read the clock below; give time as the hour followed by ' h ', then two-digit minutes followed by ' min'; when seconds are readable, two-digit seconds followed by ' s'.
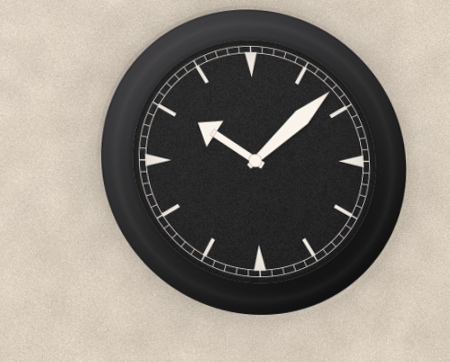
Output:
10 h 08 min
